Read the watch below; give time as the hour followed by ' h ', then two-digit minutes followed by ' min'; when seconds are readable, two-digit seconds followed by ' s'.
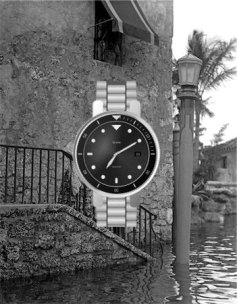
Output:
7 h 10 min
